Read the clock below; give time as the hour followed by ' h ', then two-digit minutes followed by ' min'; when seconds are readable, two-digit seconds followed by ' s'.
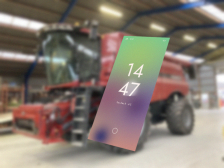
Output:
14 h 47 min
